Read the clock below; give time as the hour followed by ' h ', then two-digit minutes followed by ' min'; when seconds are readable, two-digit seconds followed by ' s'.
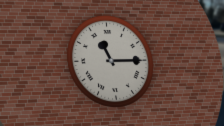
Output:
11 h 15 min
